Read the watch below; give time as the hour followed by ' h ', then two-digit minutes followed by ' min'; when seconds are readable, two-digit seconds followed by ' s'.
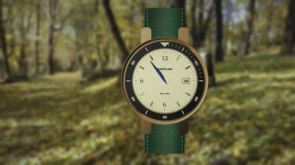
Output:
10 h 54 min
